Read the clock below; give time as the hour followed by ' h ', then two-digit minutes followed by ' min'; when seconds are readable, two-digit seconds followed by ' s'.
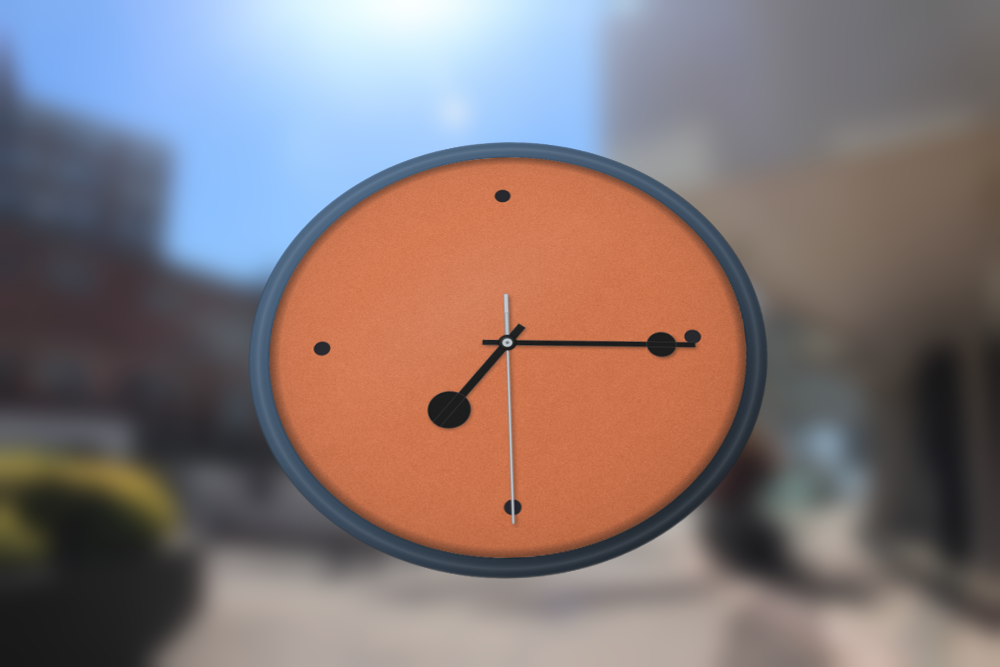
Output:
7 h 15 min 30 s
